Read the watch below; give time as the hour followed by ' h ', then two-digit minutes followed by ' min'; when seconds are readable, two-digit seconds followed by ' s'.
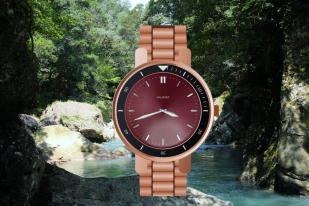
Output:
3 h 42 min
